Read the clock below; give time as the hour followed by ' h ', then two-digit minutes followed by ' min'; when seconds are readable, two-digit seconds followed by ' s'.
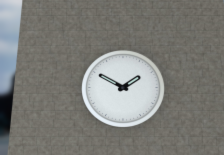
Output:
1 h 50 min
